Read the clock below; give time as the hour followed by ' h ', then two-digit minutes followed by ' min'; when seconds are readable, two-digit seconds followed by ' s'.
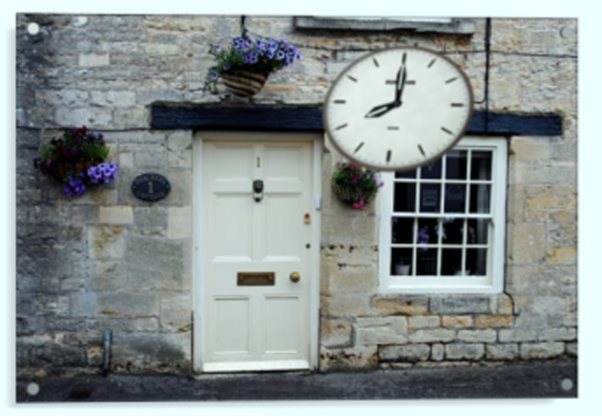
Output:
8 h 00 min
